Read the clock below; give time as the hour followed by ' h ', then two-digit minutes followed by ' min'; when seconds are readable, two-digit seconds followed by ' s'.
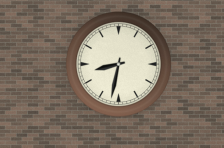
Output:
8 h 32 min
